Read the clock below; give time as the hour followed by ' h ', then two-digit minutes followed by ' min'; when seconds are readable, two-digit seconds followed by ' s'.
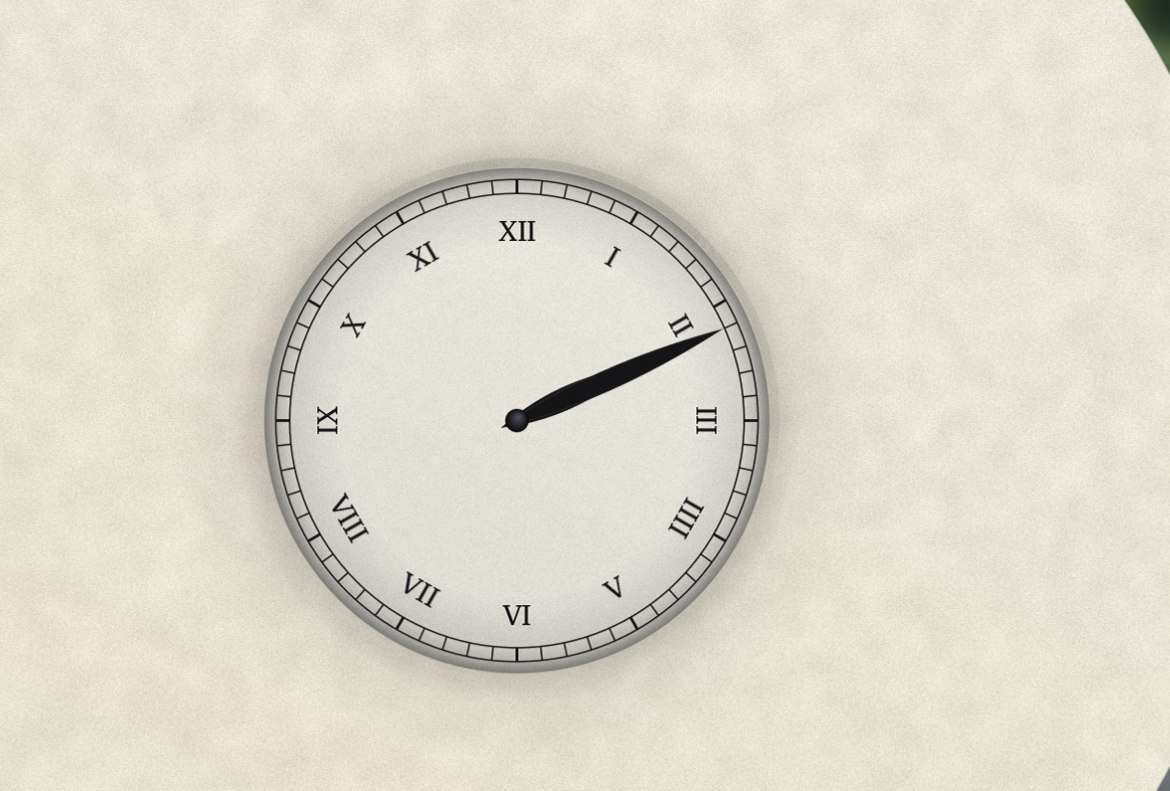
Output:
2 h 11 min
